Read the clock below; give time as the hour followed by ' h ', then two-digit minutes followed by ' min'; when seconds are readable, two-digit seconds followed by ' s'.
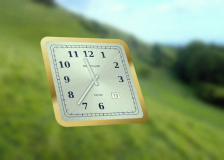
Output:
11 h 37 min
